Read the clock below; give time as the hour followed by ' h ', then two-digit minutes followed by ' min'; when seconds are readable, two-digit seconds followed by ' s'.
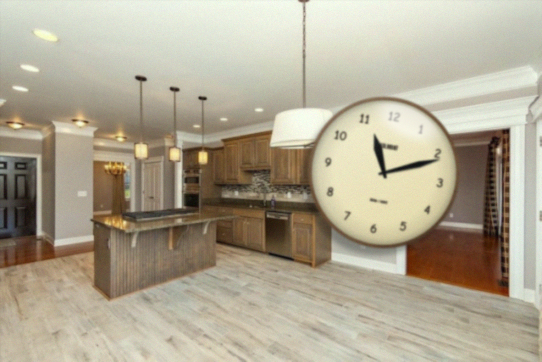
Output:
11 h 11 min
